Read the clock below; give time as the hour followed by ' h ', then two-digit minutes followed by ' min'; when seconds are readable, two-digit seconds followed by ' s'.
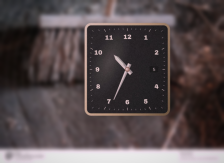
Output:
10 h 34 min
